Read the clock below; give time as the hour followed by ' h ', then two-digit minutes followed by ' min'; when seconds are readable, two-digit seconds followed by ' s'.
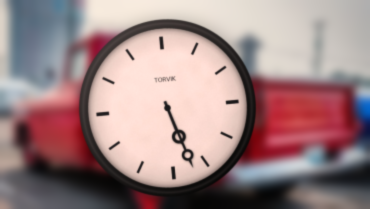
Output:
5 h 27 min
